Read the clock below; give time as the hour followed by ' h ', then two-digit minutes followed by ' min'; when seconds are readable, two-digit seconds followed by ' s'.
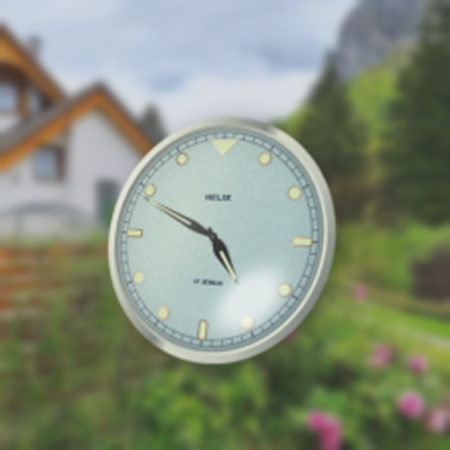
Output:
4 h 49 min
